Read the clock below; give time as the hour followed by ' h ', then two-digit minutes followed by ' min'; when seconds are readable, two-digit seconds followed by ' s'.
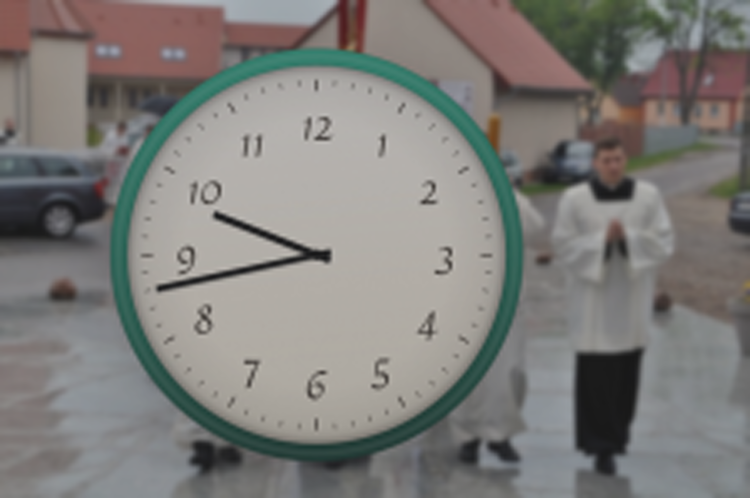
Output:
9 h 43 min
